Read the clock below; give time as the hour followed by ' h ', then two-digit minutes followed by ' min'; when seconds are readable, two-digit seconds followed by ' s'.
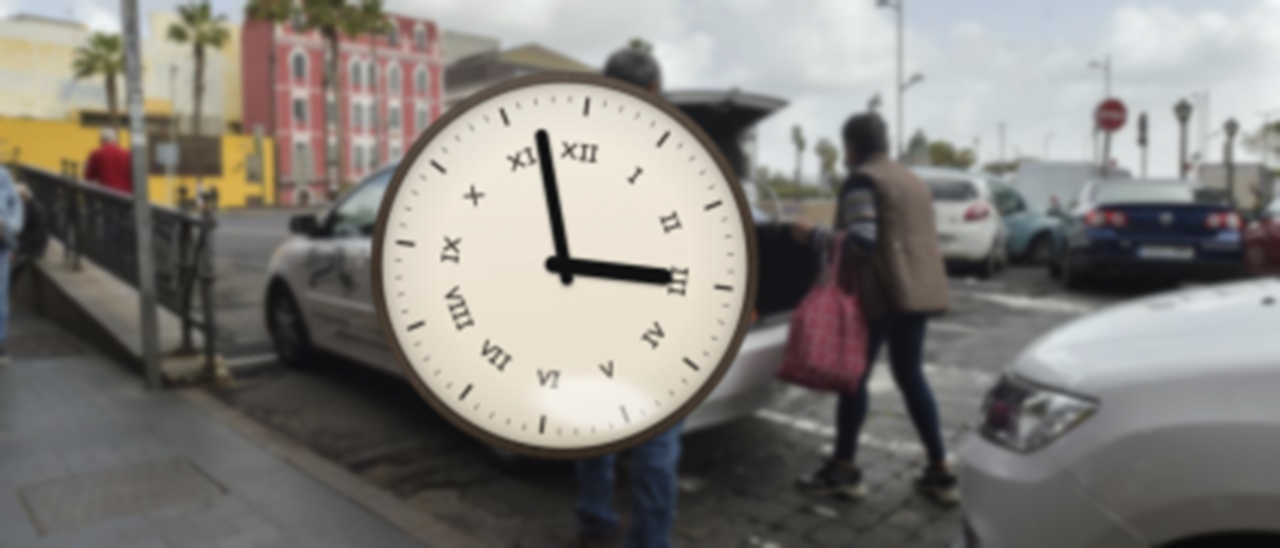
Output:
2 h 57 min
